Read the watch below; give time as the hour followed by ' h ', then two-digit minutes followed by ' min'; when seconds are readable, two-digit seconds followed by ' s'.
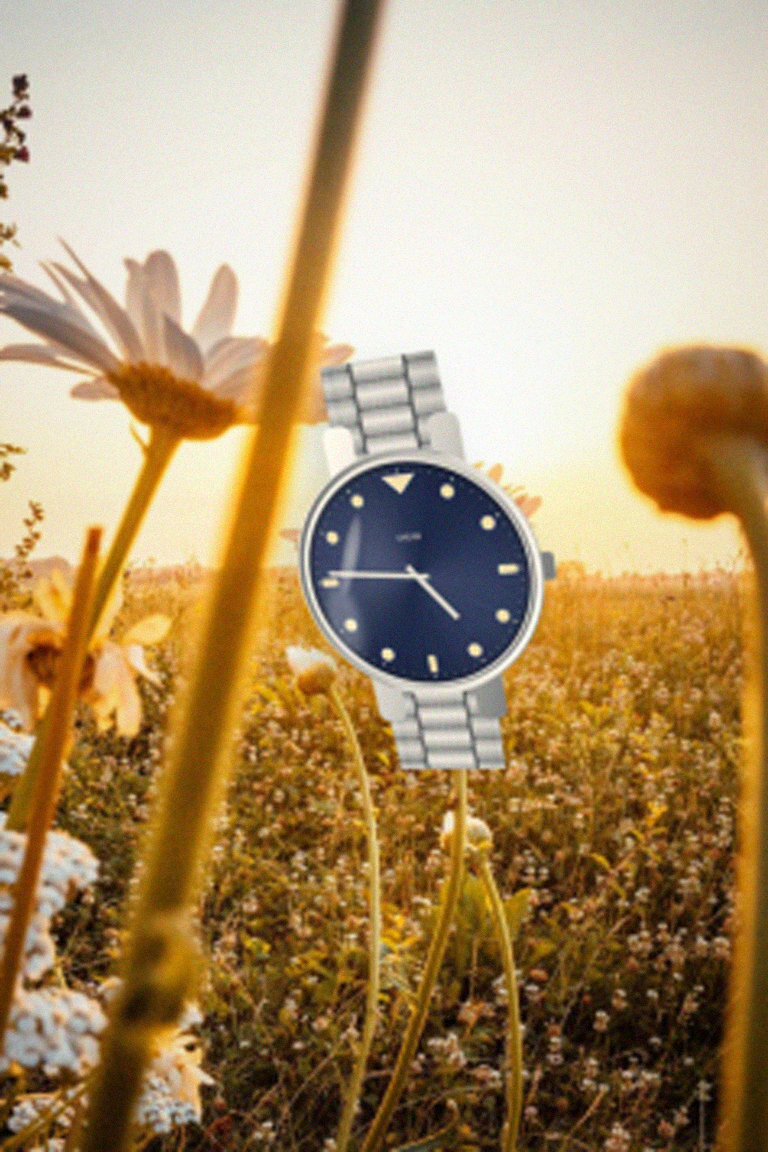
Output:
4 h 46 min
